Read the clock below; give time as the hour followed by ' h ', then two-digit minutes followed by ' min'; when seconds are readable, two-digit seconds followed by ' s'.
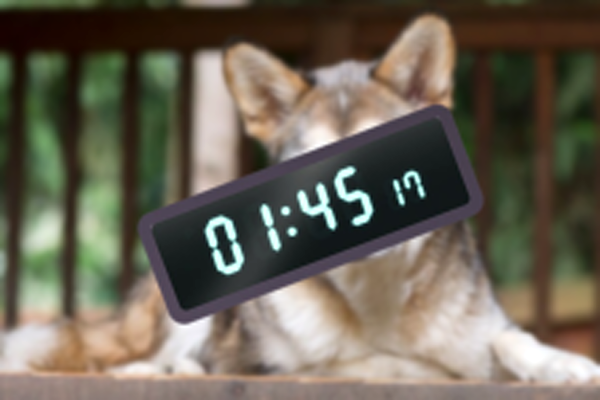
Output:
1 h 45 min 17 s
